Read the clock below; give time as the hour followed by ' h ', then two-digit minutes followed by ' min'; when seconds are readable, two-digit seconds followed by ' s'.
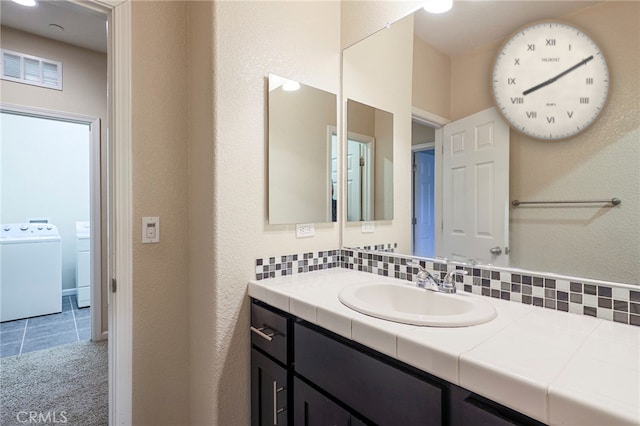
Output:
8 h 10 min
